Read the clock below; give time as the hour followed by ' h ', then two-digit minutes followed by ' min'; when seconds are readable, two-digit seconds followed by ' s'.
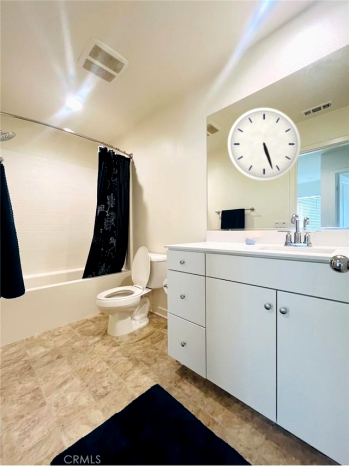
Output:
5 h 27 min
